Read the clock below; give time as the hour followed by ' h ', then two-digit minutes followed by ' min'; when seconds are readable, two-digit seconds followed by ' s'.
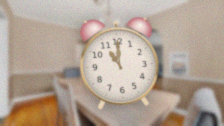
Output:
11 h 00 min
